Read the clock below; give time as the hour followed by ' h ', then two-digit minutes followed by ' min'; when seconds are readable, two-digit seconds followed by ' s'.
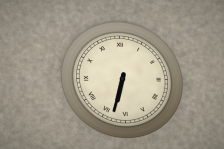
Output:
6 h 33 min
